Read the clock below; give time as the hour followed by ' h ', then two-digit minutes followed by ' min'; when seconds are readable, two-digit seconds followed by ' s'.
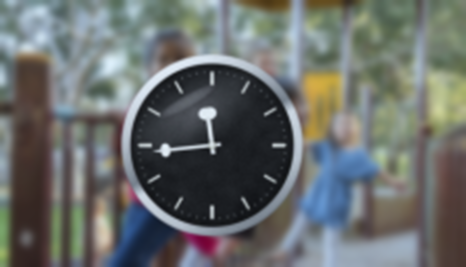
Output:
11 h 44 min
